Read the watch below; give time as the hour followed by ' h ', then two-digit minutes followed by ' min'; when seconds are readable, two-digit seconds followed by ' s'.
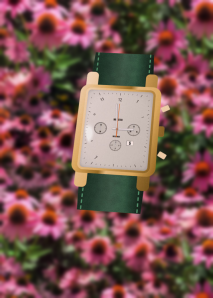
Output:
2 h 59 min
